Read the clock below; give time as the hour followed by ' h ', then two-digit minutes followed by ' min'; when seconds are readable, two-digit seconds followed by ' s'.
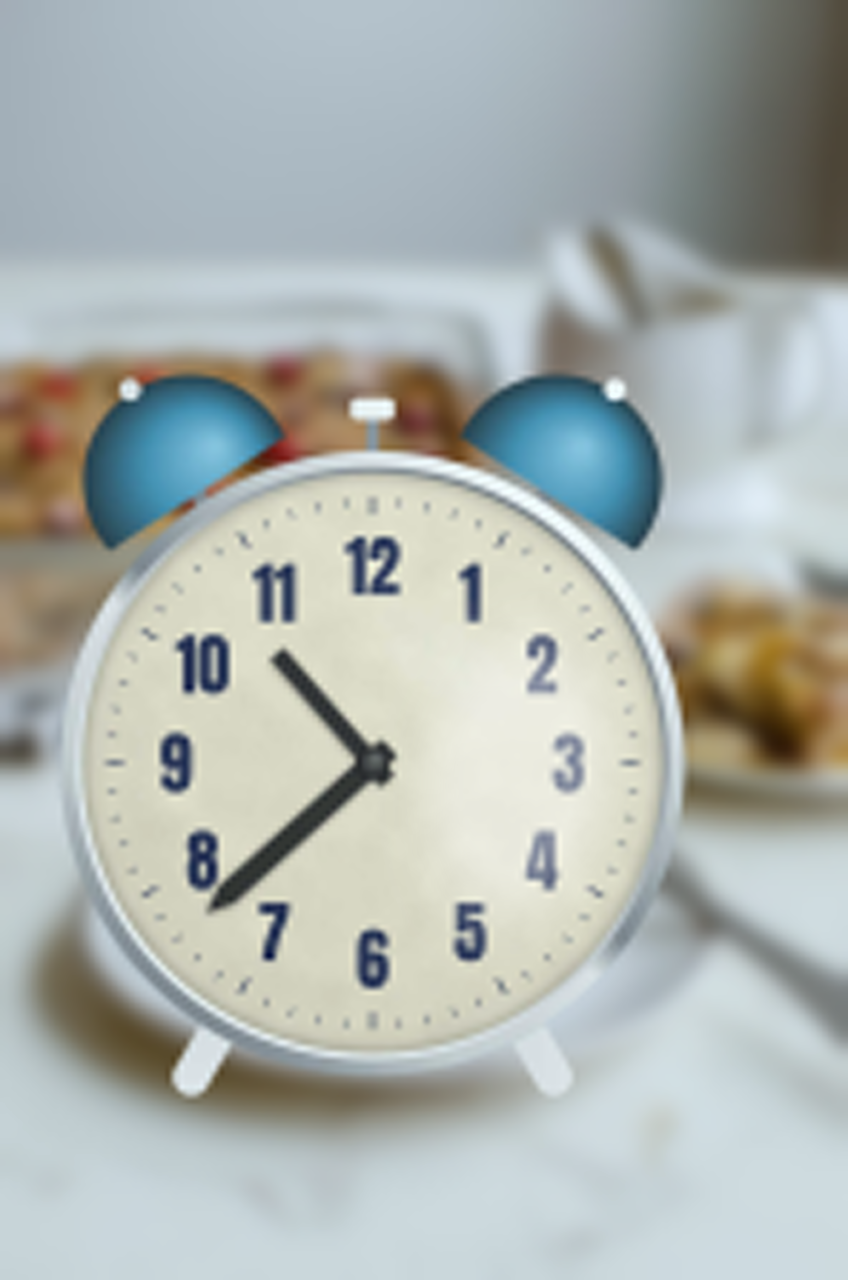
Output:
10 h 38 min
